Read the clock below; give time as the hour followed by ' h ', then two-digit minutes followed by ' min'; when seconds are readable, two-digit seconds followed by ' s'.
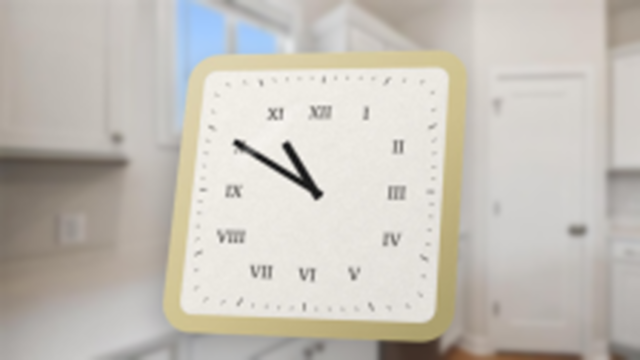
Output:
10 h 50 min
